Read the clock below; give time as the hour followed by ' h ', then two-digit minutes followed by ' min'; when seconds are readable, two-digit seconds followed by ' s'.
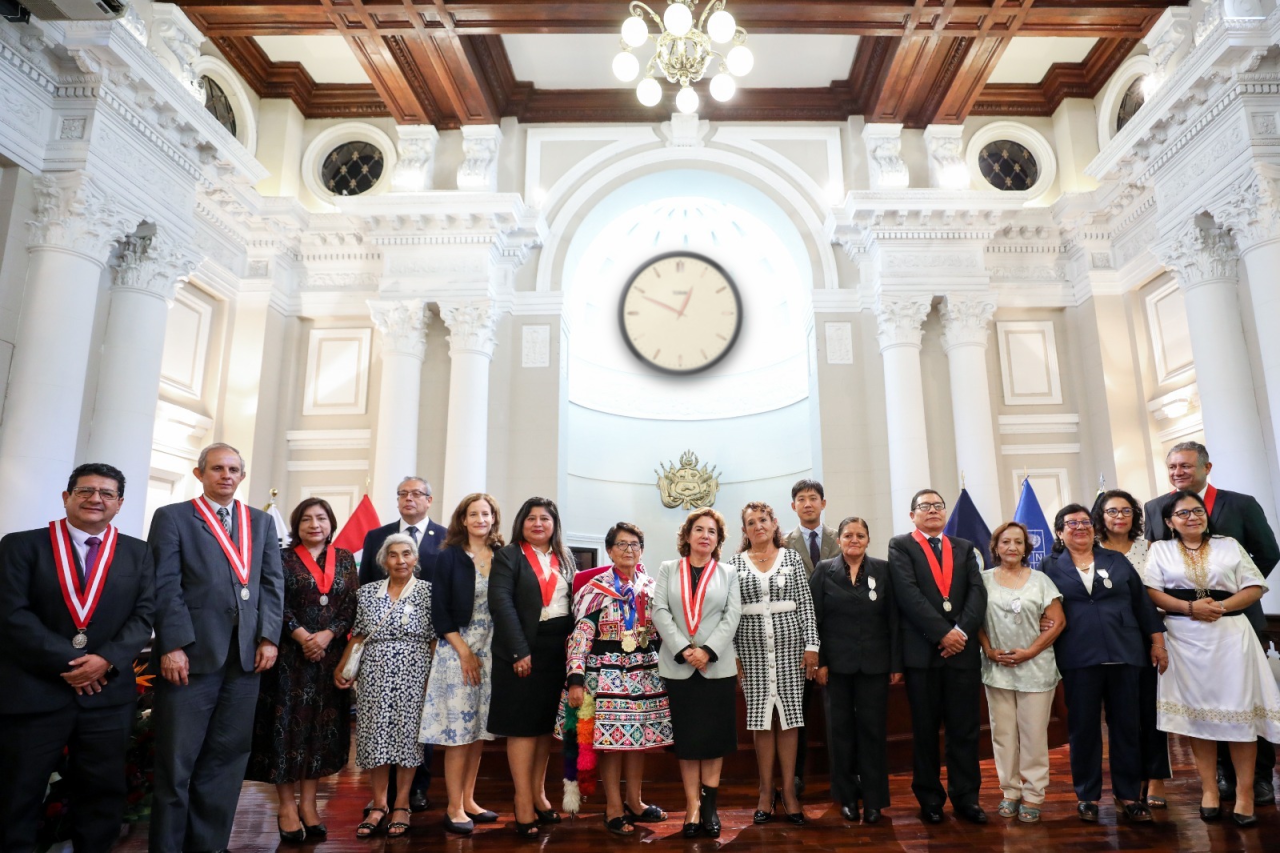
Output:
12 h 49 min
